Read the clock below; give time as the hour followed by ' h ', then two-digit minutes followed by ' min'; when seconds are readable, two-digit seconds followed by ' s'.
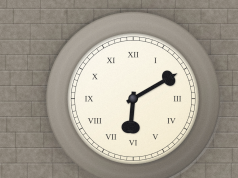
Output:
6 h 10 min
